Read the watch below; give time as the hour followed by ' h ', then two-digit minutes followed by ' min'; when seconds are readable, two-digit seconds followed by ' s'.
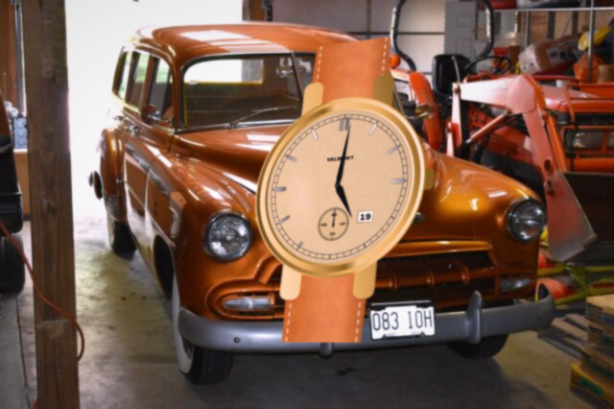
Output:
5 h 01 min
